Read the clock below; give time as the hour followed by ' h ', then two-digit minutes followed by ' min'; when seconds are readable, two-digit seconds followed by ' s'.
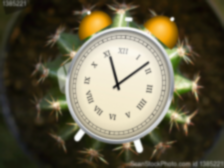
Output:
11 h 08 min
